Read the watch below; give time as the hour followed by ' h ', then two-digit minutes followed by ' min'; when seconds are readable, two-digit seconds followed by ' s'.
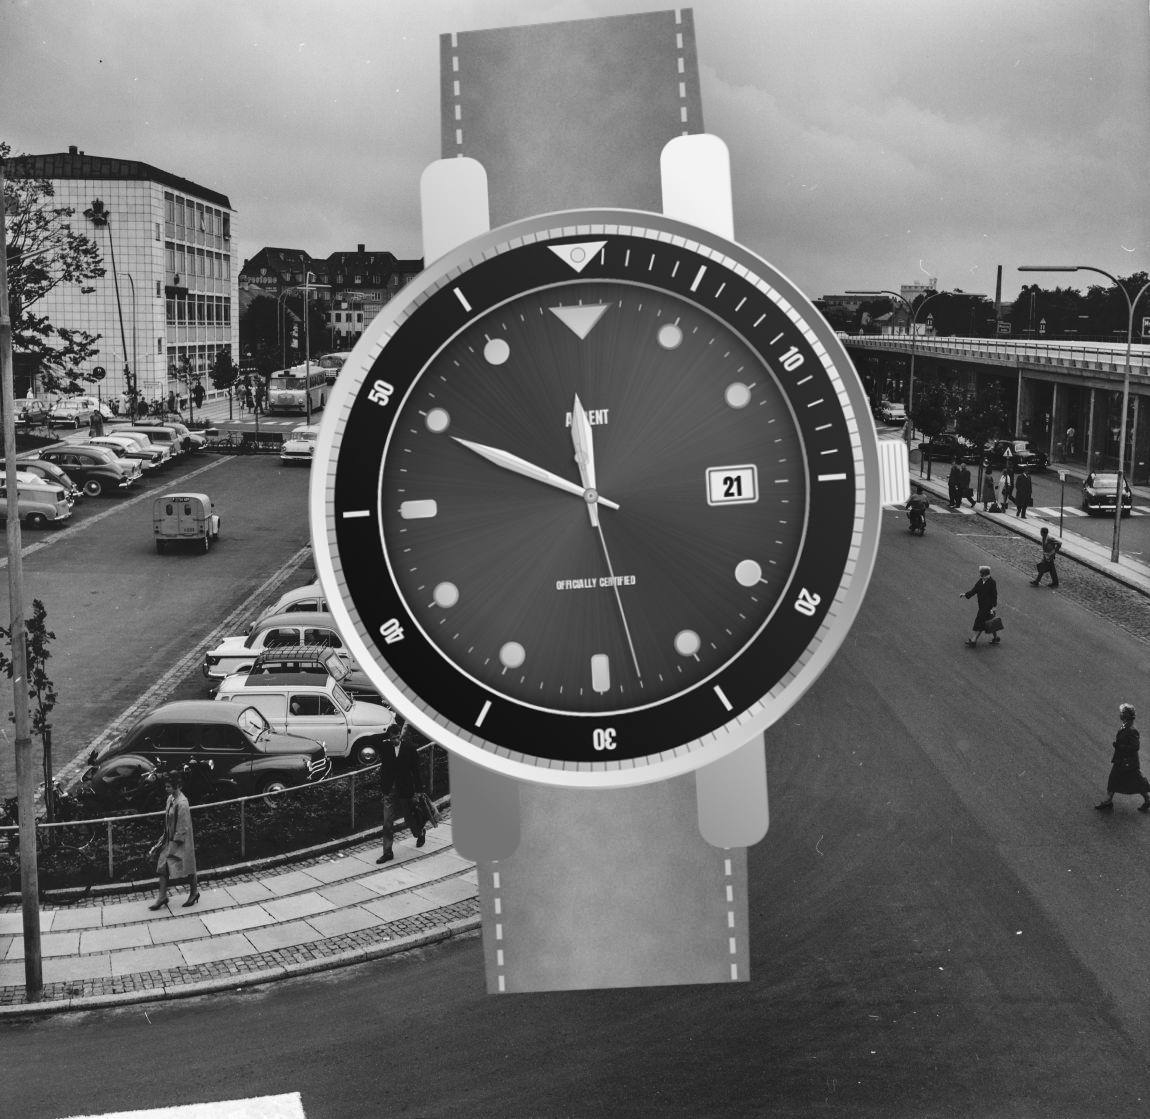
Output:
11 h 49 min 28 s
